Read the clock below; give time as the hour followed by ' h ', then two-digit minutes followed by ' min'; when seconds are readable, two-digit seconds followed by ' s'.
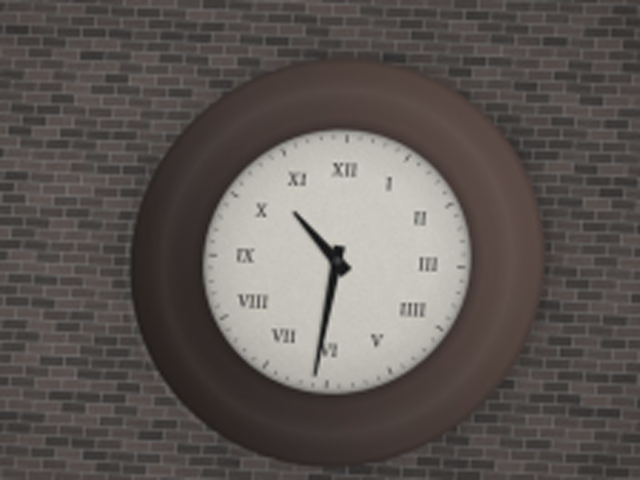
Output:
10 h 31 min
